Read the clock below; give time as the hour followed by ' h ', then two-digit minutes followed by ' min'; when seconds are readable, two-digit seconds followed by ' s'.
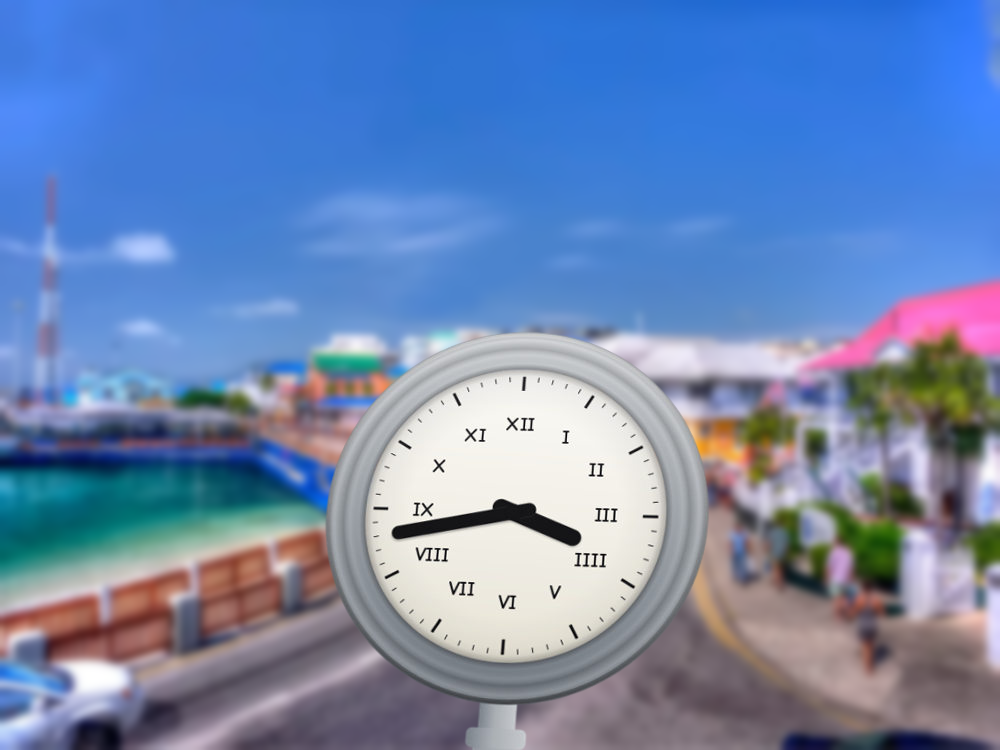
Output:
3 h 43 min
